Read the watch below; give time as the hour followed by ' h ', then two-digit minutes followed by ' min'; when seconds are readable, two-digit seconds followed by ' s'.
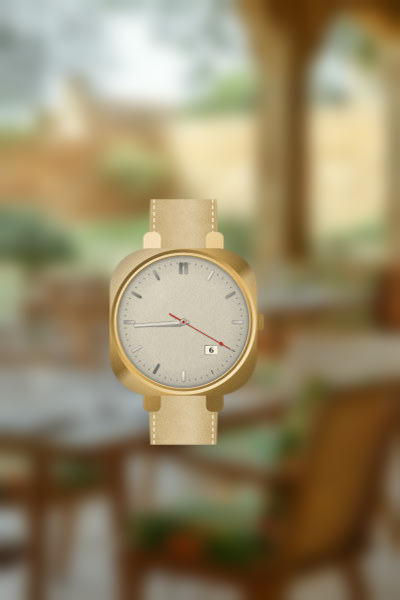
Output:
8 h 44 min 20 s
